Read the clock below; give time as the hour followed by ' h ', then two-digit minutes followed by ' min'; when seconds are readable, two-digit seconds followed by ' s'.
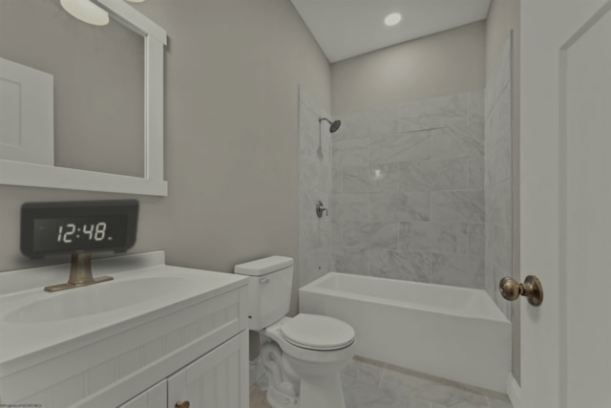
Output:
12 h 48 min
